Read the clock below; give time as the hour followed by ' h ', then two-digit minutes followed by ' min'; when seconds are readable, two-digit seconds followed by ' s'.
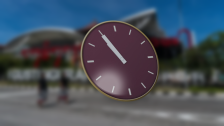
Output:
10 h 55 min
